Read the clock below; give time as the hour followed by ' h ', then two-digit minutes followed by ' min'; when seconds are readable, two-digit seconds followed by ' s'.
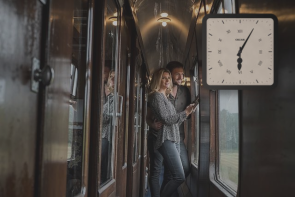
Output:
6 h 05 min
